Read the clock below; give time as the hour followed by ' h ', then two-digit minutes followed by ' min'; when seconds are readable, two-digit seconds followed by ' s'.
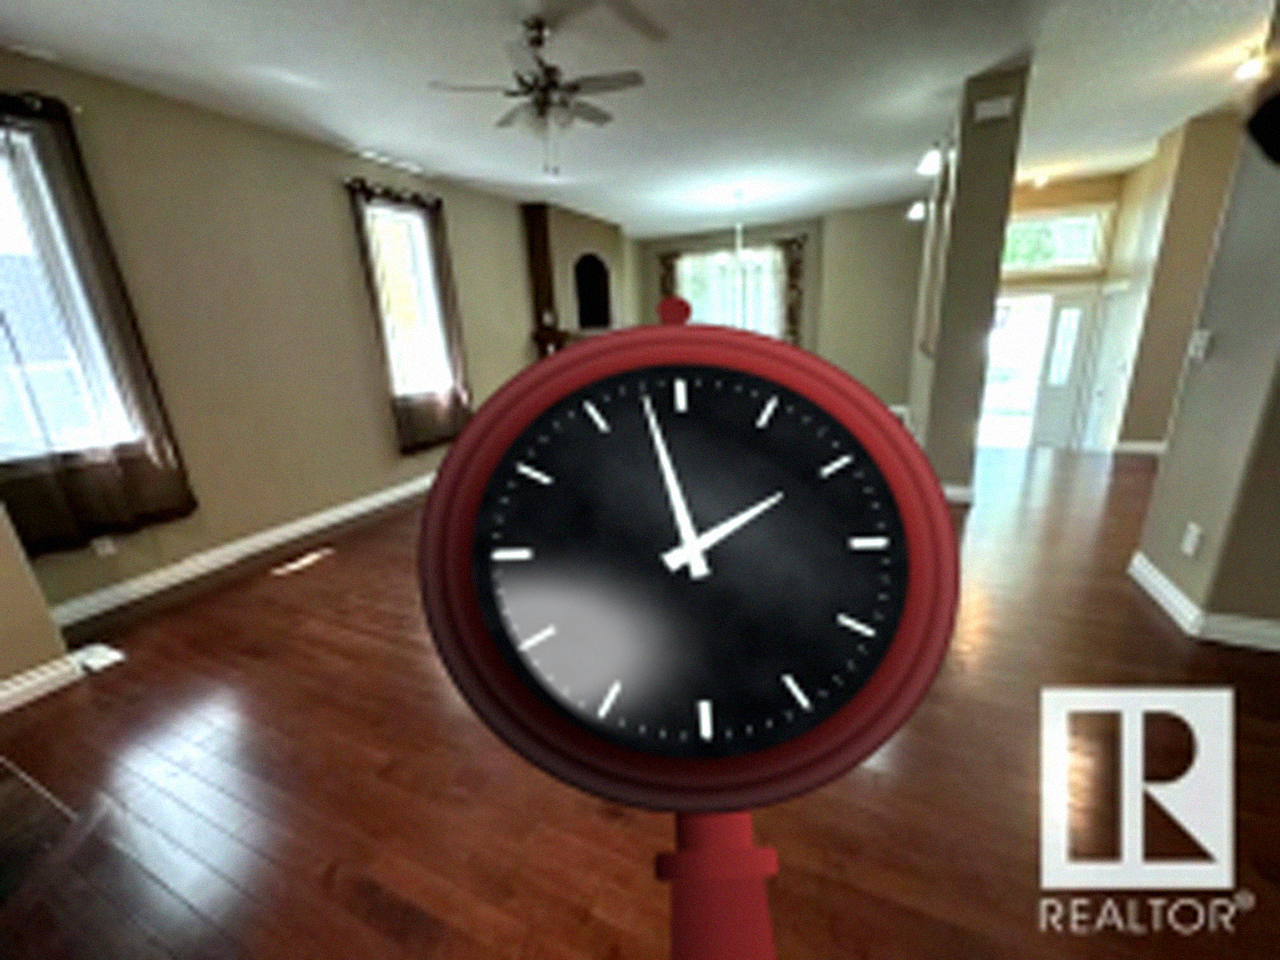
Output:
1 h 58 min
